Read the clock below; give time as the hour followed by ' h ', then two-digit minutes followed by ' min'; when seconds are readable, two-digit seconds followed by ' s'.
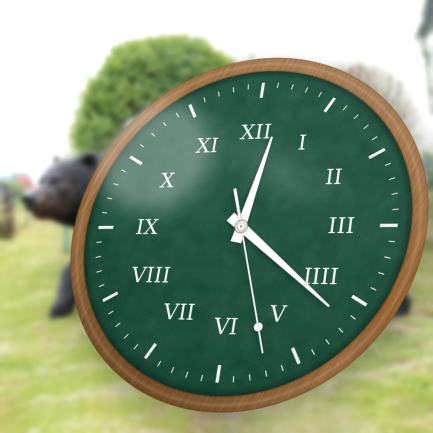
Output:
12 h 21 min 27 s
